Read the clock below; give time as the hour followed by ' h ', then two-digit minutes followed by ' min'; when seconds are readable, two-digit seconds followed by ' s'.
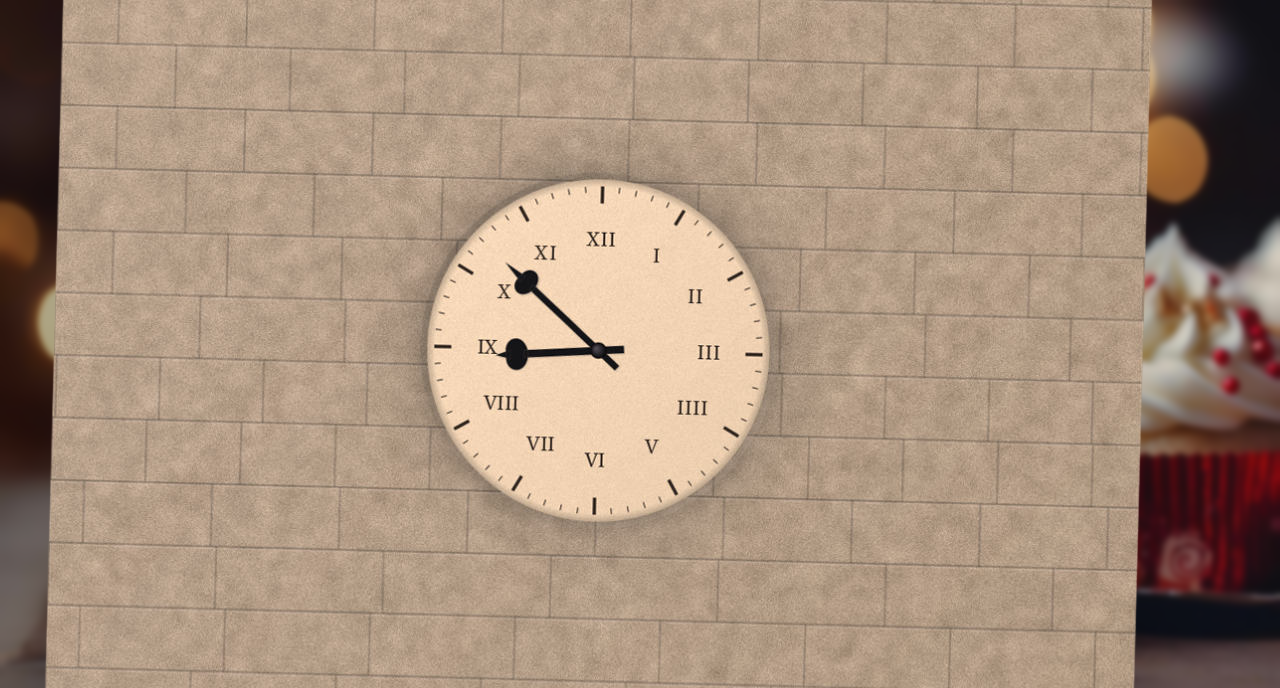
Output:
8 h 52 min
